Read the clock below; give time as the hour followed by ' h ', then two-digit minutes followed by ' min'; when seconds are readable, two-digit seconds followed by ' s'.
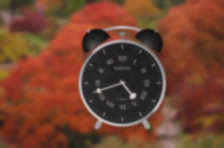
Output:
4 h 42 min
